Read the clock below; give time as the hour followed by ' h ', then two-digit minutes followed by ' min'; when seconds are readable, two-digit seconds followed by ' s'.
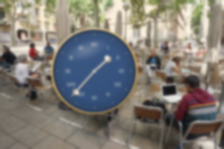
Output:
1 h 37 min
